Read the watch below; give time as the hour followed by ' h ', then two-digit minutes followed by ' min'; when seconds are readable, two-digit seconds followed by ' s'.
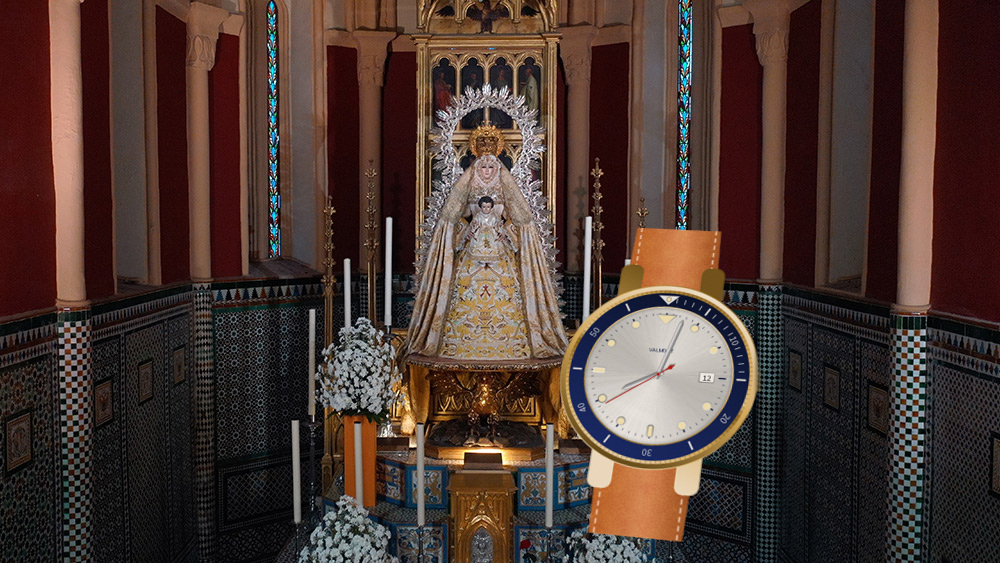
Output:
8 h 02 min 39 s
